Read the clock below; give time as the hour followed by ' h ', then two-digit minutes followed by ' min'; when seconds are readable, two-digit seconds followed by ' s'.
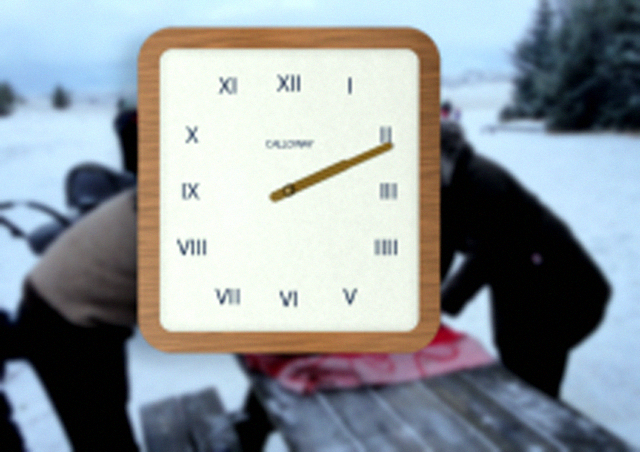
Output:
2 h 11 min
